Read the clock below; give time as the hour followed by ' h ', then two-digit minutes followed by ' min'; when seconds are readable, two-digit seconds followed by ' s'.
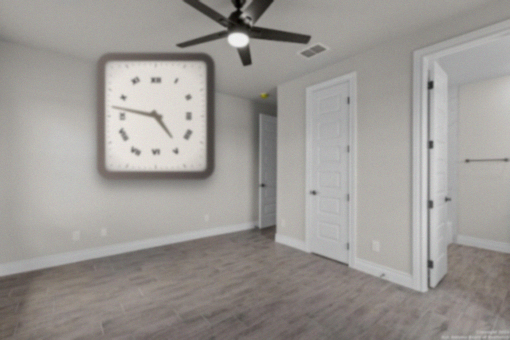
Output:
4 h 47 min
